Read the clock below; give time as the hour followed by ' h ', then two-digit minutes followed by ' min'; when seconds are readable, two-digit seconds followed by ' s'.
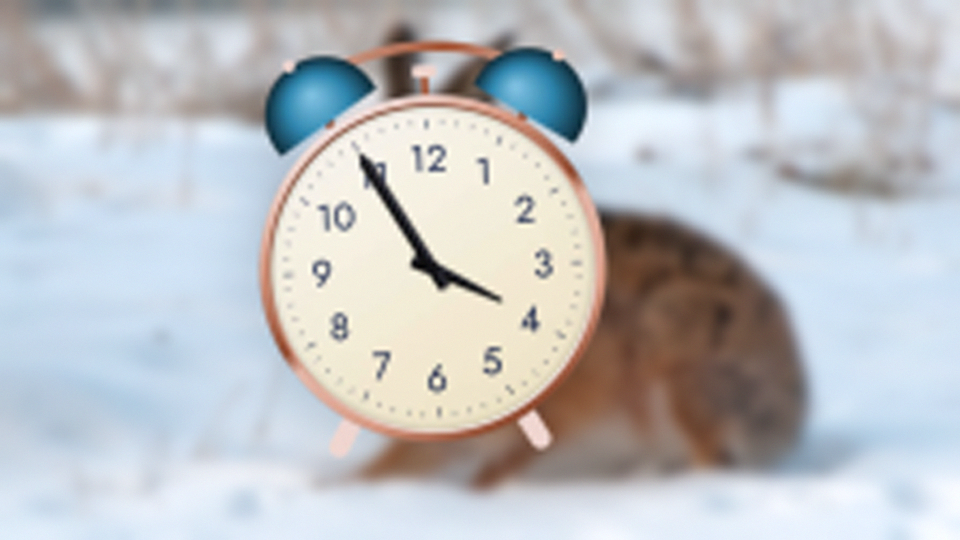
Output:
3 h 55 min
